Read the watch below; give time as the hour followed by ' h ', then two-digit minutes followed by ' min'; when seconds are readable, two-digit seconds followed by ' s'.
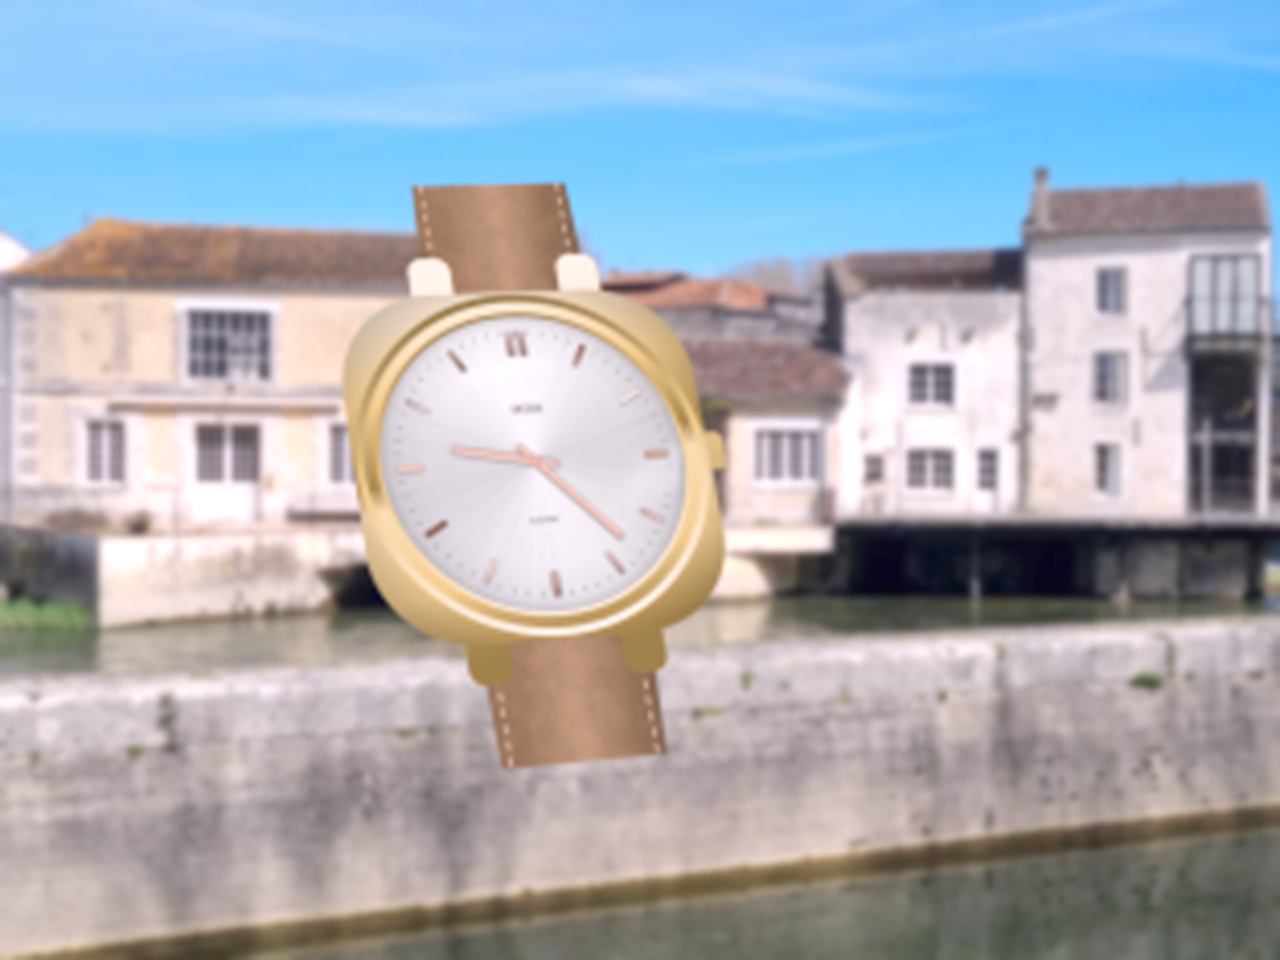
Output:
9 h 23 min
